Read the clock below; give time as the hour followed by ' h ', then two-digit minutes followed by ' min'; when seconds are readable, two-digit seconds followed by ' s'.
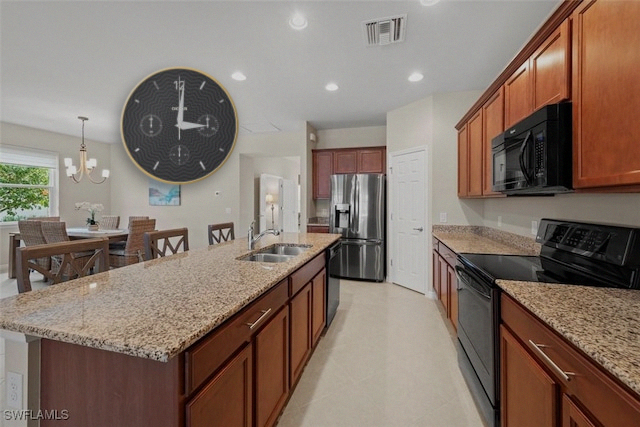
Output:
3 h 01 min
